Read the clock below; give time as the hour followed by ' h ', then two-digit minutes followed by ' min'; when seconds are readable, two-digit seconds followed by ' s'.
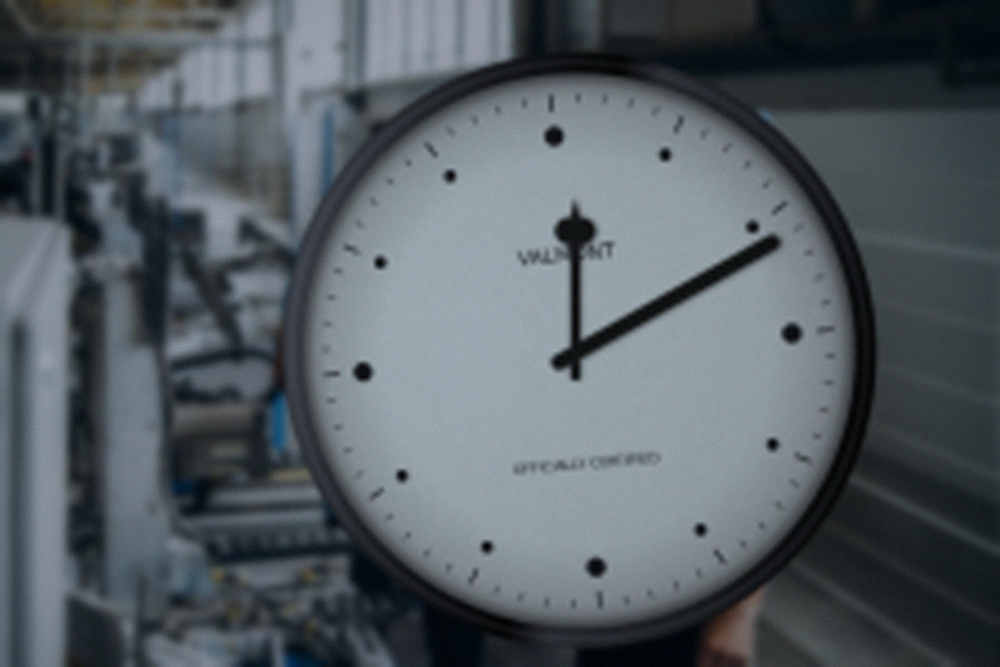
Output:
12 h 11 min
